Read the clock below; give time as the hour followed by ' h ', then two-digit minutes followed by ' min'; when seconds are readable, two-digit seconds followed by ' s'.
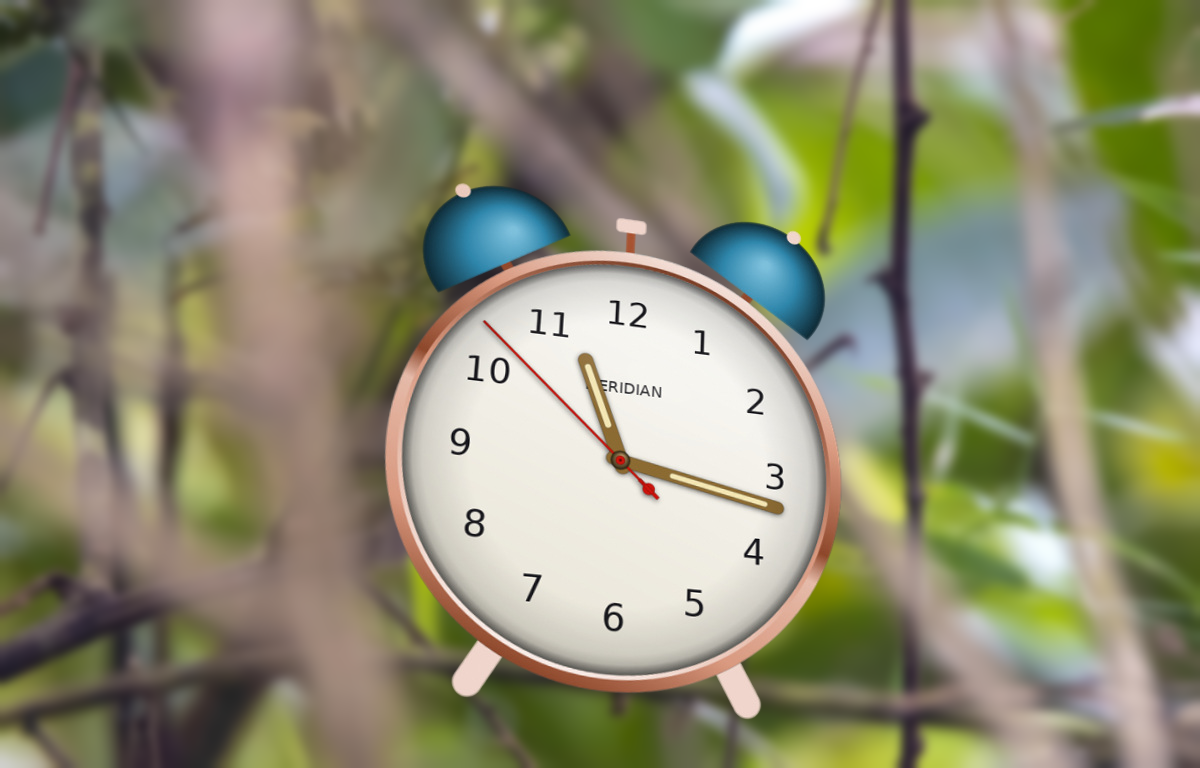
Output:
11 h 16 min 52 s
